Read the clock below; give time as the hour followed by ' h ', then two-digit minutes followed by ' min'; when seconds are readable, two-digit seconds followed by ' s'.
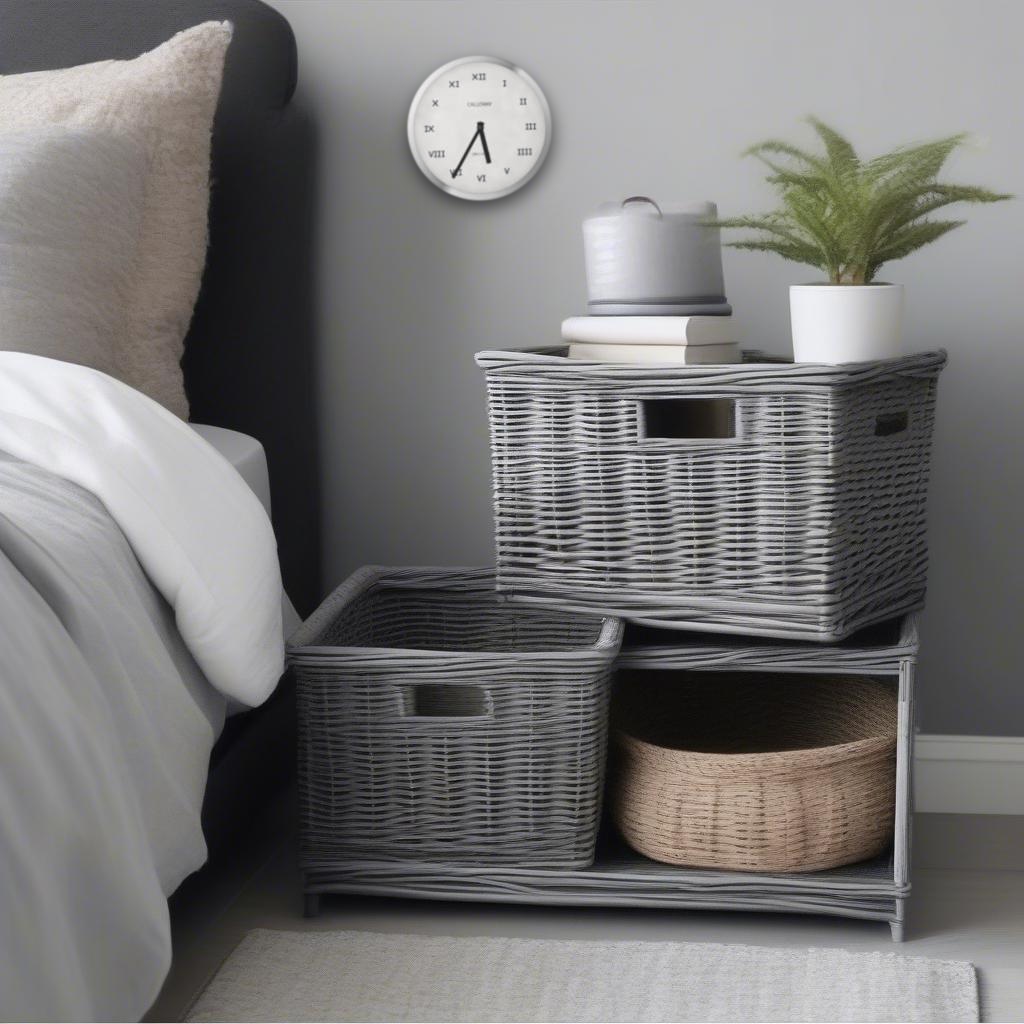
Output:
5 h 35 min
